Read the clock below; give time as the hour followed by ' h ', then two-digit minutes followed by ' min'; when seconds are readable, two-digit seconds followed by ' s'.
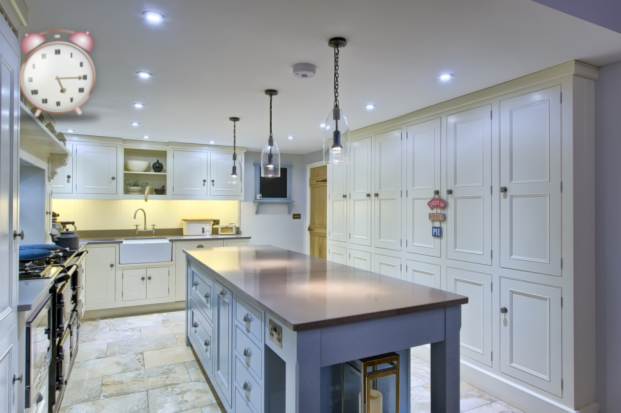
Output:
5 h 15 min
